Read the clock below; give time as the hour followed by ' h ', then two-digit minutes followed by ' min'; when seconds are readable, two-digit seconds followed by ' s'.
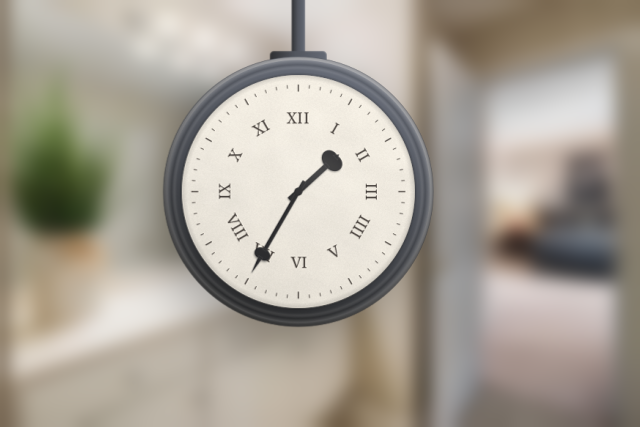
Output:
1 h 35 min
